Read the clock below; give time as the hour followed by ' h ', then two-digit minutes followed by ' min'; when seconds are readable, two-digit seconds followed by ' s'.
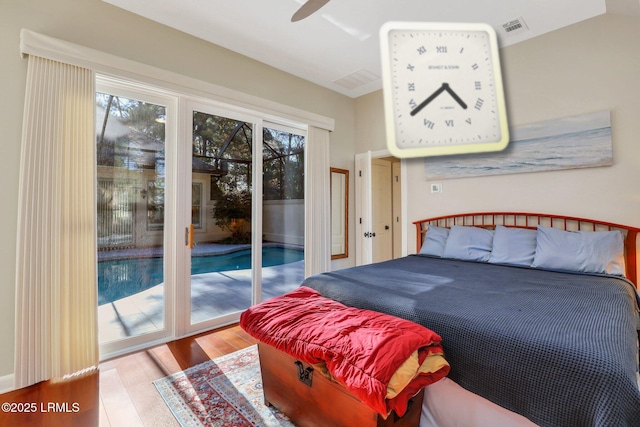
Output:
4 h 39 min
